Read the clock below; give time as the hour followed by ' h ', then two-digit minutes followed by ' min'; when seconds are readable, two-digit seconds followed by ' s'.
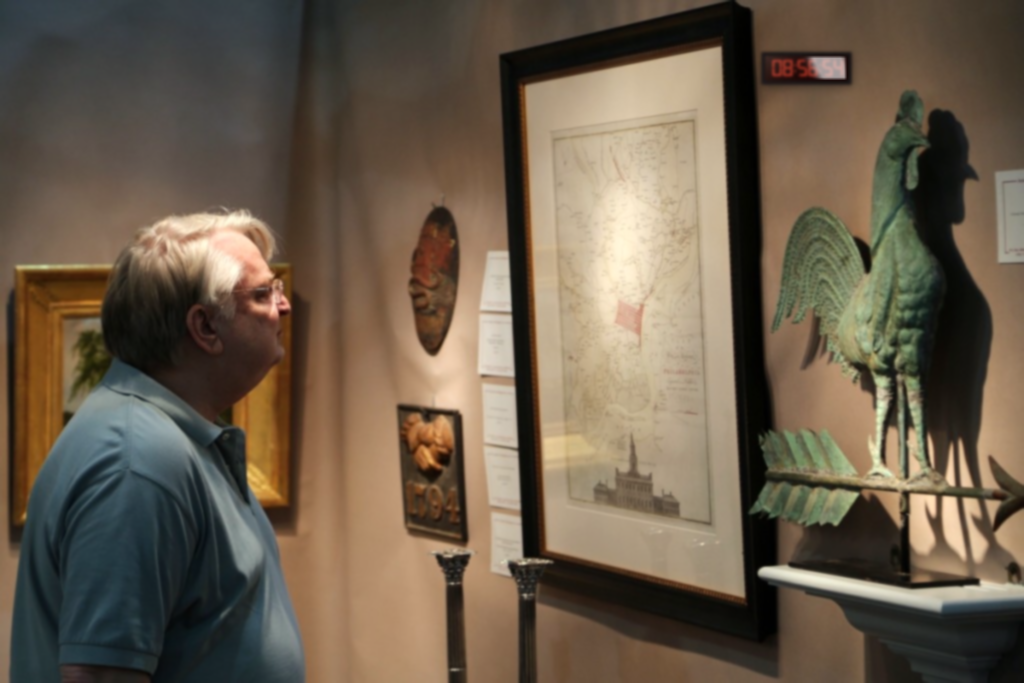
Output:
8 h 56 min 54 s
